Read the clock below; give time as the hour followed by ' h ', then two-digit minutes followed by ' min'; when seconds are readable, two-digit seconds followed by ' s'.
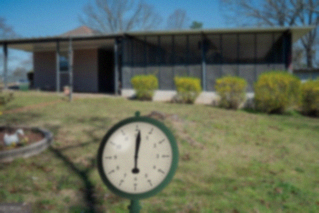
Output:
6 h 01 min
